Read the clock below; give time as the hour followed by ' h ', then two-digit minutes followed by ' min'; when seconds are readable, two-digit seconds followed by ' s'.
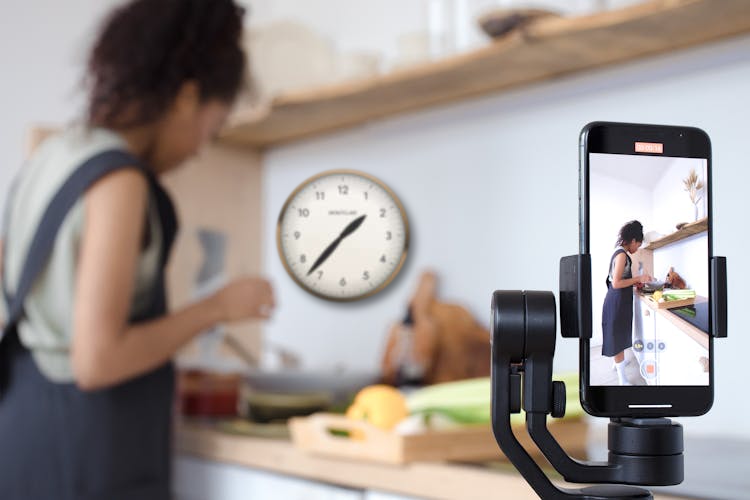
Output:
1 h 37 min
